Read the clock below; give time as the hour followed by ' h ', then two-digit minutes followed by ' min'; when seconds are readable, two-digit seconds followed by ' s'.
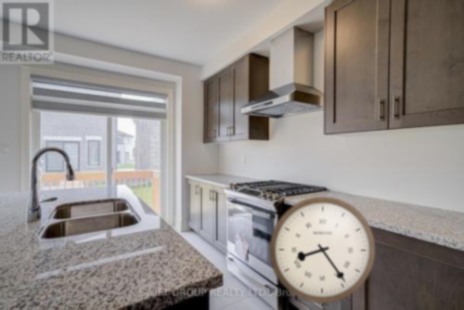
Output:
8 h 24 min
